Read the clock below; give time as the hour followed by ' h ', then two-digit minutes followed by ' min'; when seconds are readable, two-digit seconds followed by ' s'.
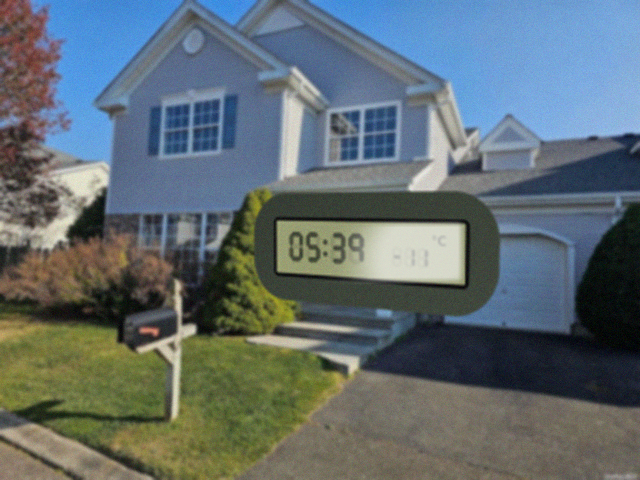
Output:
5 h 39 min
